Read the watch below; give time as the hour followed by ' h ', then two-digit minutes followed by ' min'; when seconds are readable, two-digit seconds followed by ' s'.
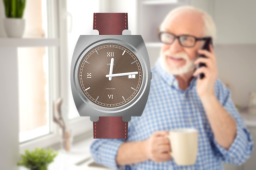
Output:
12 h 14 min
